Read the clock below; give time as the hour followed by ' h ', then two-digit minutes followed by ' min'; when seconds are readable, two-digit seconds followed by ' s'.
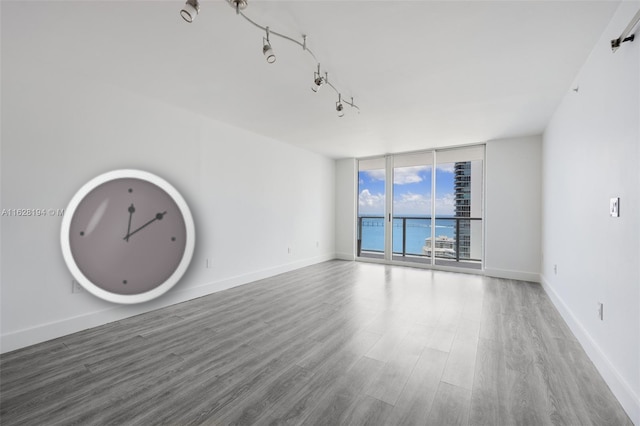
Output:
12 h 09 min
